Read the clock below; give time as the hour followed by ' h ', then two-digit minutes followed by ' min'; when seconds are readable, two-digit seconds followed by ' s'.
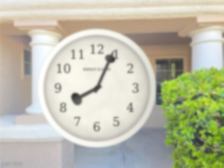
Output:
8 h 04 min
